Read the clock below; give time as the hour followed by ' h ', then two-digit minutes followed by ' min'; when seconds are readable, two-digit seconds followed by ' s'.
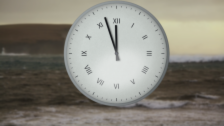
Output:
11 h 57 min
